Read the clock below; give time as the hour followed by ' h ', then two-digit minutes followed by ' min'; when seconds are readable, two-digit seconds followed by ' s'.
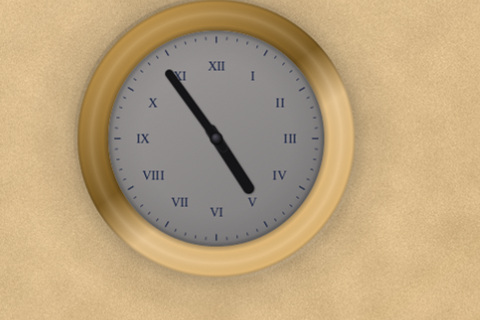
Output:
4 h 54 min
